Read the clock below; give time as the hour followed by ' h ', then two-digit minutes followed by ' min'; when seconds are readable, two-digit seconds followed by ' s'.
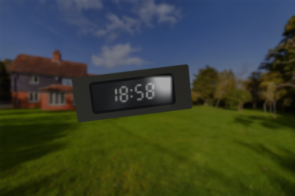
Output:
18 h 58 min
